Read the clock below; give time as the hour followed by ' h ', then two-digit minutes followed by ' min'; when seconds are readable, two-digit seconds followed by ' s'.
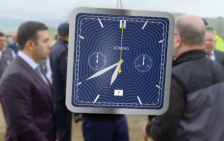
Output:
6 h 40 min
